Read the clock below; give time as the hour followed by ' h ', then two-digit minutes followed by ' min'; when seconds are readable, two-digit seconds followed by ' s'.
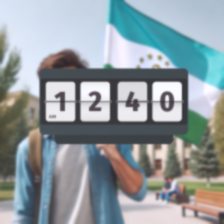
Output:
12 h 40 min
